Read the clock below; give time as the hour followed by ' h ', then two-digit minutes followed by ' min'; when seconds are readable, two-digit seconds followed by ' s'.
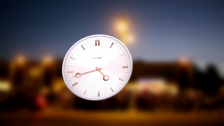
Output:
4 h 43 min
